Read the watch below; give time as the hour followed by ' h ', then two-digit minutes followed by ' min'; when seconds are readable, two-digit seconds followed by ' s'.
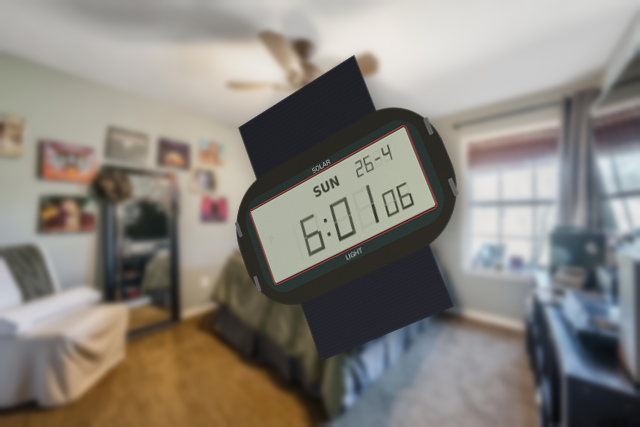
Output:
6 h 01 min 06 s
